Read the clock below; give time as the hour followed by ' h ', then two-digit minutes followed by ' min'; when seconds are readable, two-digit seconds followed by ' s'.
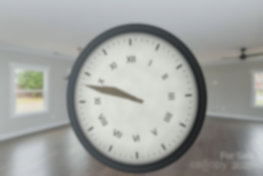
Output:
9 h 48 min
